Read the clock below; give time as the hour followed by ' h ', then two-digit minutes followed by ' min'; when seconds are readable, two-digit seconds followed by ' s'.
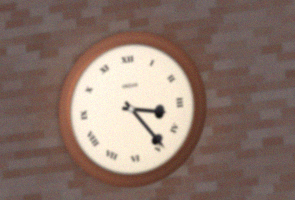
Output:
3 h 24 min
